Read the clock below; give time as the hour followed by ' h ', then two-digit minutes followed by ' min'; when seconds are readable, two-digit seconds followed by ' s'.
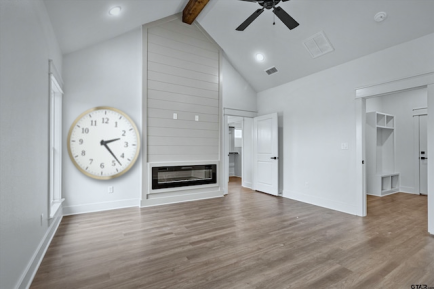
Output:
2 h 23 min
